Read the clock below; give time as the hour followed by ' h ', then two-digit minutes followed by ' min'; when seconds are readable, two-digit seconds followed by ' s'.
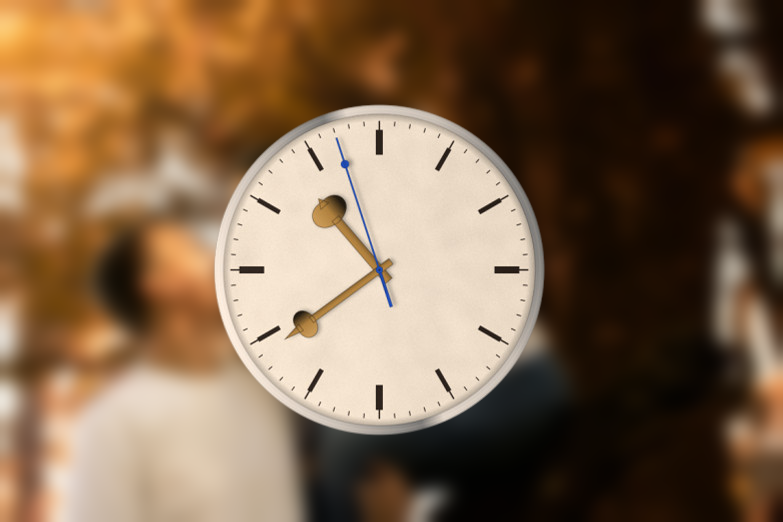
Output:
10 h 38 min 57 s
